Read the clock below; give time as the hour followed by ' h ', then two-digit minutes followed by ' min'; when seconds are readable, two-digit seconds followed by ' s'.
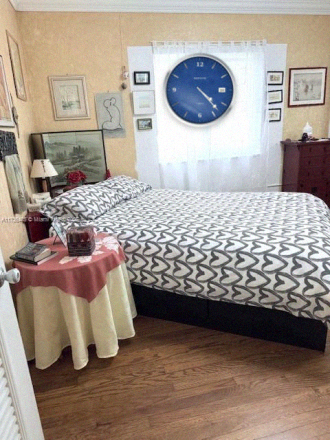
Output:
4 h 23 min
